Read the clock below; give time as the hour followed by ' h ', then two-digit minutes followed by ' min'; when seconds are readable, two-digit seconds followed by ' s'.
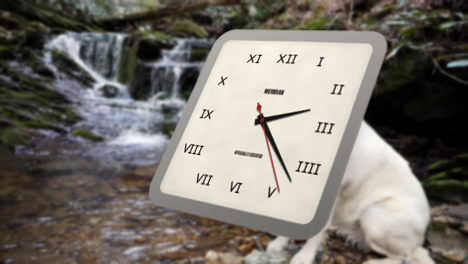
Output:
2 h 22 min 24 s
